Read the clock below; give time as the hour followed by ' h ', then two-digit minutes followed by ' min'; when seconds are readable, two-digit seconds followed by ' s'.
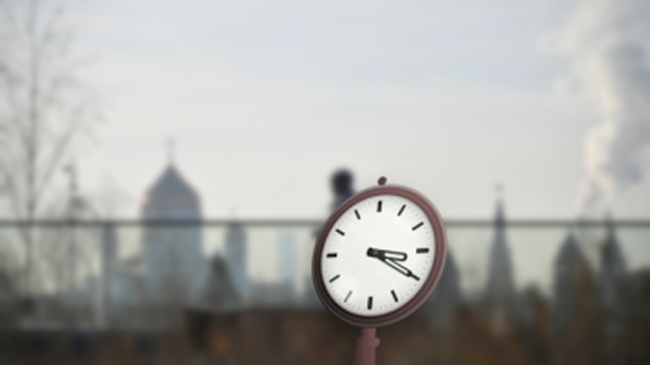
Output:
3 h 20 min
